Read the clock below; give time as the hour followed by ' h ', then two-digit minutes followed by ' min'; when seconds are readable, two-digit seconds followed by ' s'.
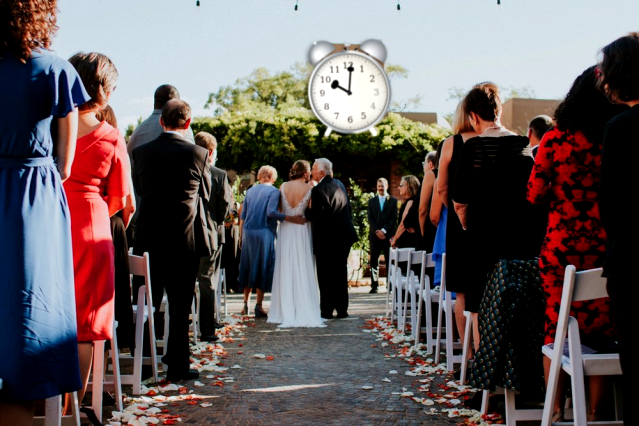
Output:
10 h 01 min
